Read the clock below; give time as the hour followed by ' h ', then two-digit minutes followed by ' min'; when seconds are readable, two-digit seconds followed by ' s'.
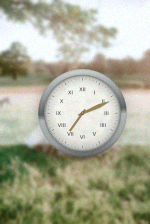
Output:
7 h 11 min
